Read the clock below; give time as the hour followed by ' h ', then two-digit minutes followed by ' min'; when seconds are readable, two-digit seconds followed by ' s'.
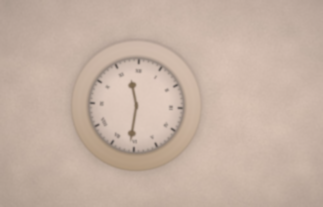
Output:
11 h 31 min
